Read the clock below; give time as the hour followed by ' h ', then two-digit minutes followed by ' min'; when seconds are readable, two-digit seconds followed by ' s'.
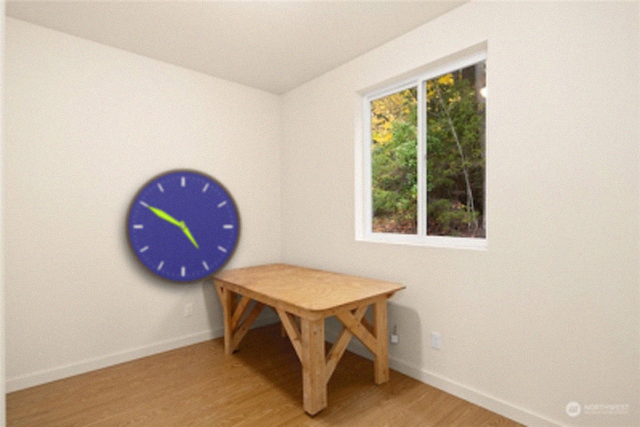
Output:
4 h 50 min
